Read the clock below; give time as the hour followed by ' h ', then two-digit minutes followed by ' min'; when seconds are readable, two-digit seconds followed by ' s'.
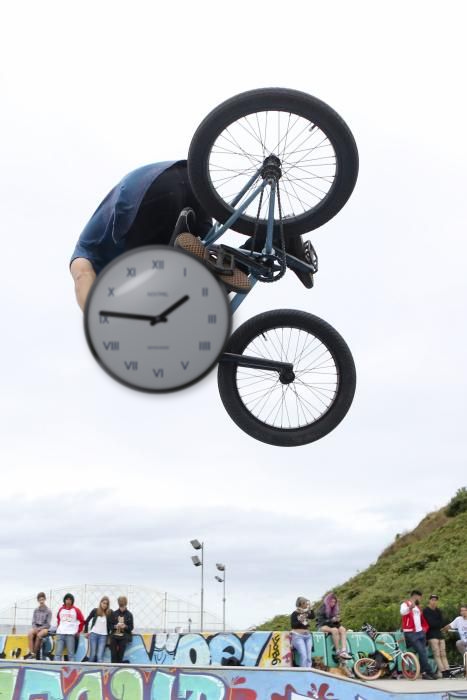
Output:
1 h 46 min
